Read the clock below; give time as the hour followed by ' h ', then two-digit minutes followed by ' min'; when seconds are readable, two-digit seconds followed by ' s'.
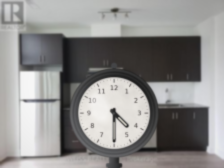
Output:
4 h 30 min
